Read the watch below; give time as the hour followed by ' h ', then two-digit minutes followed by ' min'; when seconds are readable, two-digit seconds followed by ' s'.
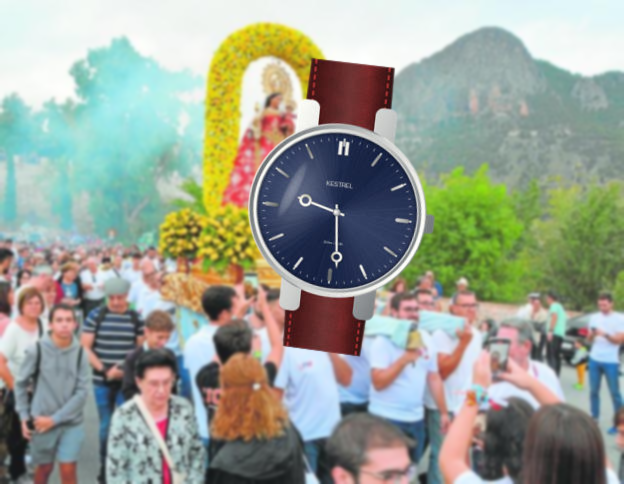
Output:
9 h 29 min
